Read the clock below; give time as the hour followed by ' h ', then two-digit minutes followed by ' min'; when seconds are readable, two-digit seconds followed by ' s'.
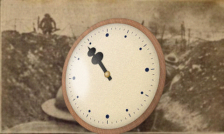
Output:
10 h 54 min
